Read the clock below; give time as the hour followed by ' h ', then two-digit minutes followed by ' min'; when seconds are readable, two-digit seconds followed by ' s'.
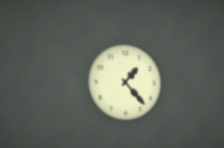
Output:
1 h 23 min
